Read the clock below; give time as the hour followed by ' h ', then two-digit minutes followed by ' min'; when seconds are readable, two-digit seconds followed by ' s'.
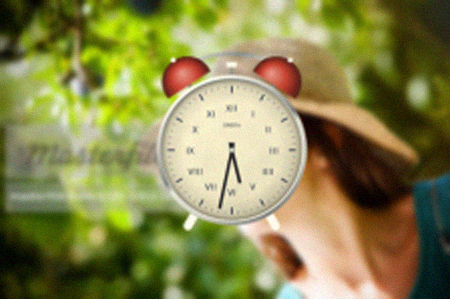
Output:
5 h 32 min
